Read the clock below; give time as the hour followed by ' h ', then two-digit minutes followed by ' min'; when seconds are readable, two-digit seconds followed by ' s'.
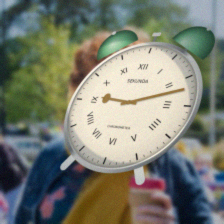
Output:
9 h 12 min
